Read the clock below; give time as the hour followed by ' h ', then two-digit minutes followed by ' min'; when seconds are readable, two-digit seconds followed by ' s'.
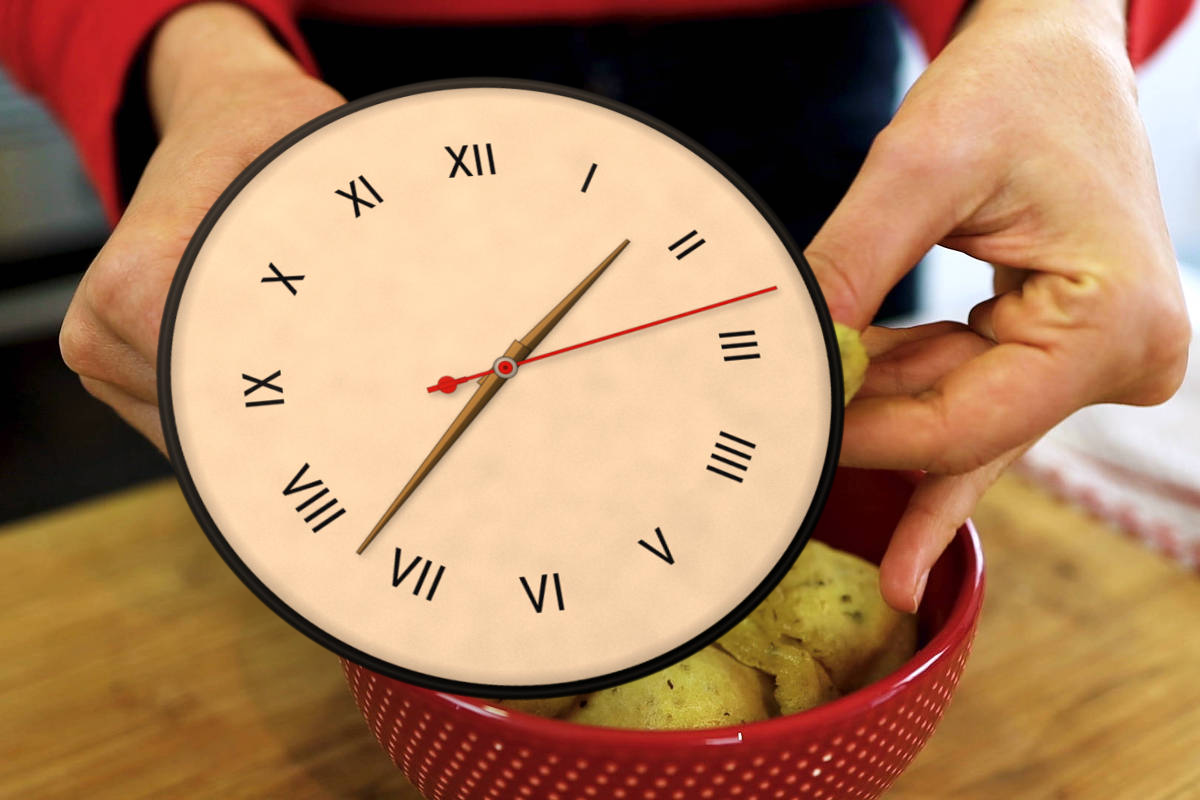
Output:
1 h 37 min 13 s
